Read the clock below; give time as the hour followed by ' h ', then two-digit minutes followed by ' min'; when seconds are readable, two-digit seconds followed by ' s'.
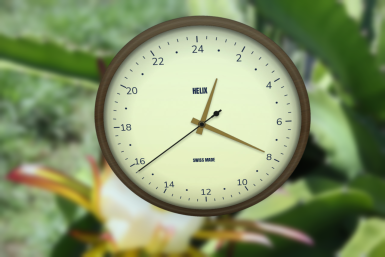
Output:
1 h 19 min 39 s
